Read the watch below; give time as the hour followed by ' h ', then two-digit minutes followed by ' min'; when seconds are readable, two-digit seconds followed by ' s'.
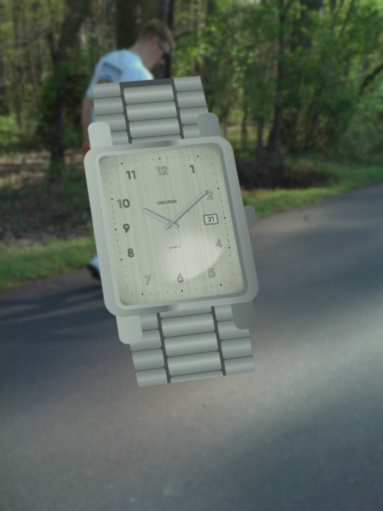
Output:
10 h 09 min
